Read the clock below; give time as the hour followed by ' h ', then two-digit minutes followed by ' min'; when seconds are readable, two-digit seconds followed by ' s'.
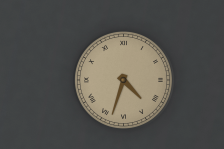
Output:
4 h 33 min
